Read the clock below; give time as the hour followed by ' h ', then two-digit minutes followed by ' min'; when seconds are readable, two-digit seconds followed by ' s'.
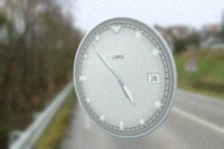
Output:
4 h 53 min
